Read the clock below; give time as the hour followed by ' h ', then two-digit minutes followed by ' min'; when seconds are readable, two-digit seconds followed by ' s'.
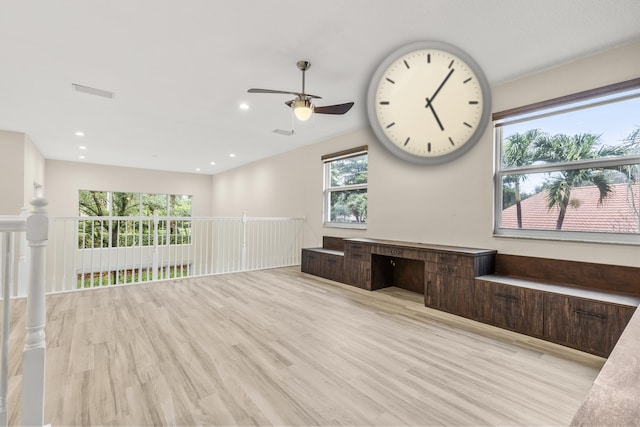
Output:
5 h 06 min
